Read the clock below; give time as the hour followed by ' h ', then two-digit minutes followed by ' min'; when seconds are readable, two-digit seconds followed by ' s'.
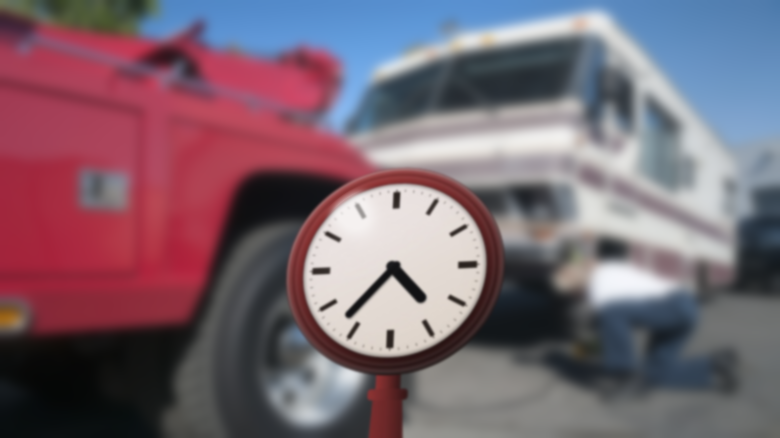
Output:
4 h 37 min
